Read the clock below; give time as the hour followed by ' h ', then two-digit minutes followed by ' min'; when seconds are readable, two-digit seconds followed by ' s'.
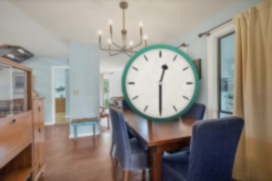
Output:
12 h 30 min
